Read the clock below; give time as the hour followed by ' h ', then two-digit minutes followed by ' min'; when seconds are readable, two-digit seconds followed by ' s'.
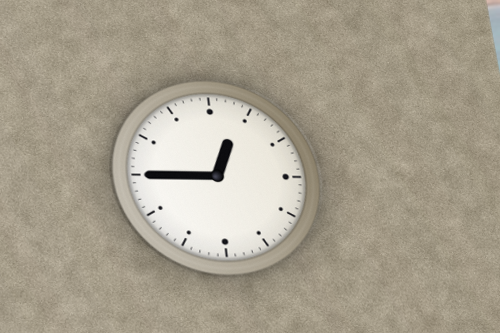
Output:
12 h 45 min
